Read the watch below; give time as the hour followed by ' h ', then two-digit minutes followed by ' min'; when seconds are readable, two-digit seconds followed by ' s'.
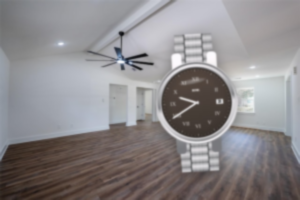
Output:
9 h 40 min
